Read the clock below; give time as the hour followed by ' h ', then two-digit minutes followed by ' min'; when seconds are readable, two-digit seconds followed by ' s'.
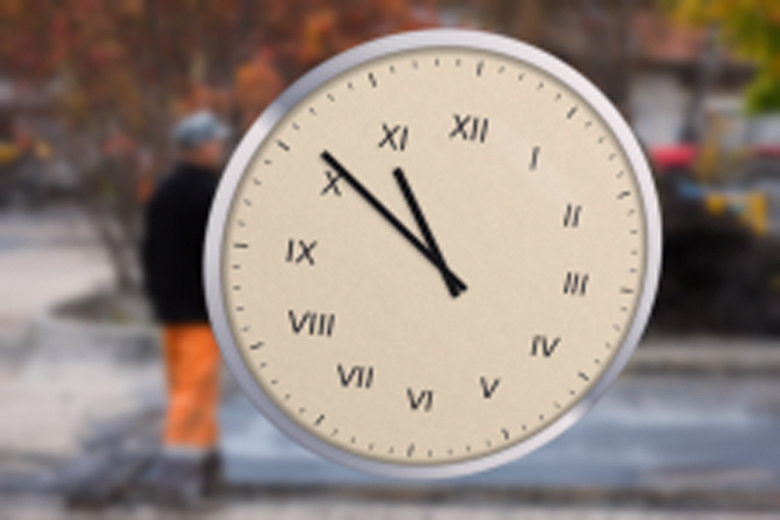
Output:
10 h 51 min
